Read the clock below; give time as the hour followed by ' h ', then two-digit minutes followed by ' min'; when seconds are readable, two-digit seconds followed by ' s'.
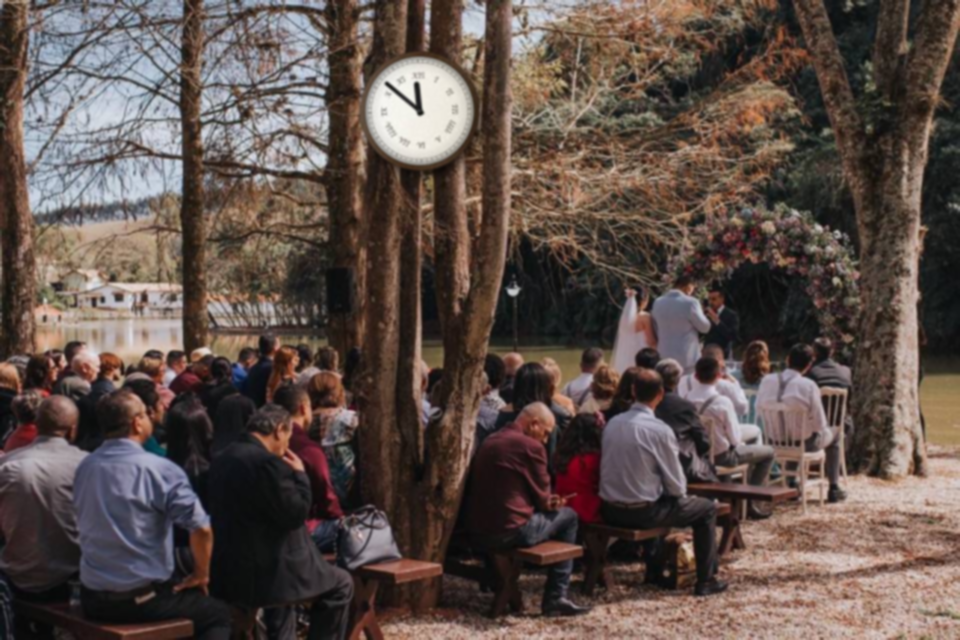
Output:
11 h 52 min
